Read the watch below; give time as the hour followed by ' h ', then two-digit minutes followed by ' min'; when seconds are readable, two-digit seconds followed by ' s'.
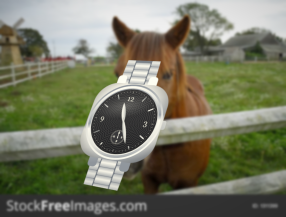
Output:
11 h 26 min
